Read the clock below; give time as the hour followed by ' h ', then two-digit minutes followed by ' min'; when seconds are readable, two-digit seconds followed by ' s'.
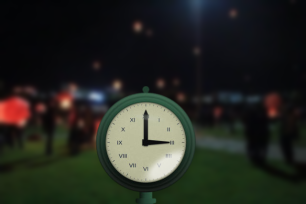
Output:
3 h 00 min
